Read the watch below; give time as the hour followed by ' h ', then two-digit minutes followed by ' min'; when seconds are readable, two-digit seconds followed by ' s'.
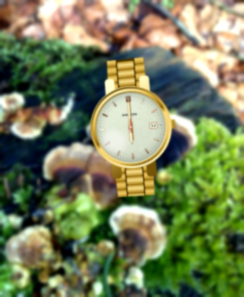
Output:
6 h 00 min
